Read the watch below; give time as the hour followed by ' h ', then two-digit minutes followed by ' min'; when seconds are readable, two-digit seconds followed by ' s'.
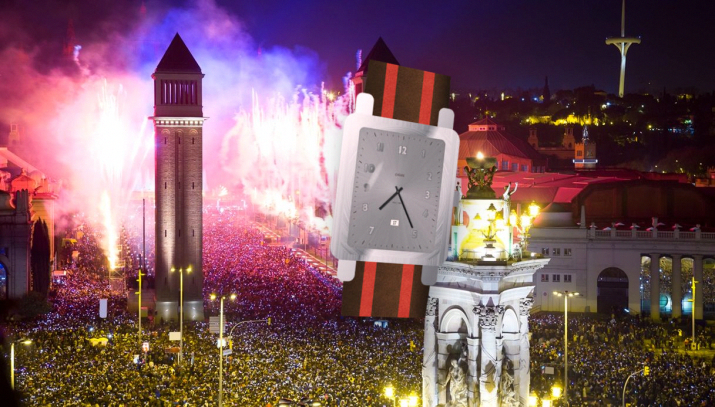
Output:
7 h 25 min
